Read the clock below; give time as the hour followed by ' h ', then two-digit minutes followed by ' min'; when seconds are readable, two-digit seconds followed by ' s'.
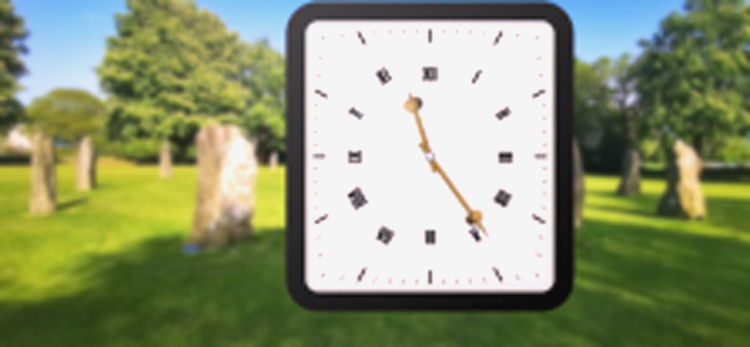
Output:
11 h 24 min
